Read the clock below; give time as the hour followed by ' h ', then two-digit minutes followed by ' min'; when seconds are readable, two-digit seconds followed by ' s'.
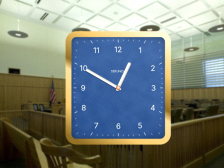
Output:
12 h 50 min
